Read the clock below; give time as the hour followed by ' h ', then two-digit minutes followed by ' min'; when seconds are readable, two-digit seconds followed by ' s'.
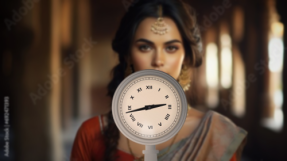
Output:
2 h 43 min
